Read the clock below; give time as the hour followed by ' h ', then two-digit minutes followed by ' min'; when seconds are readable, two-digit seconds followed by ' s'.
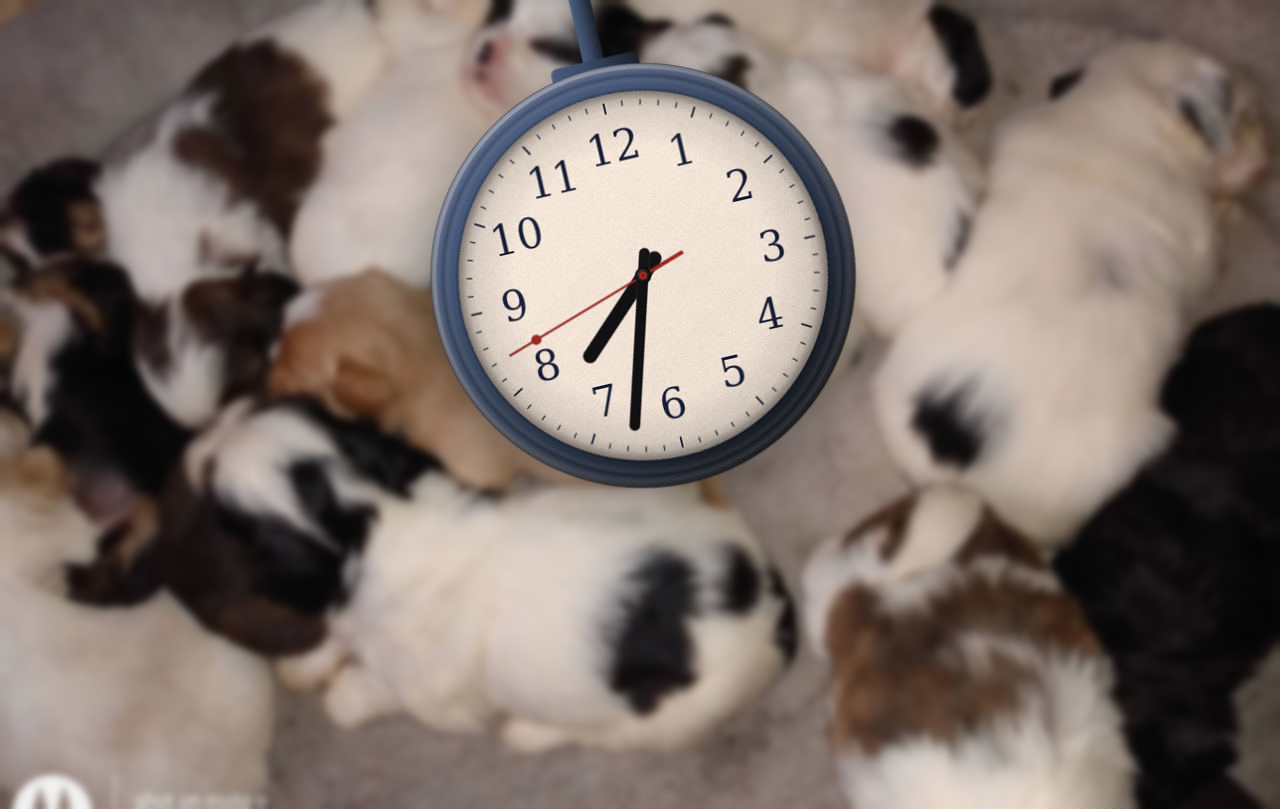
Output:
7 h 32 min 42 s
